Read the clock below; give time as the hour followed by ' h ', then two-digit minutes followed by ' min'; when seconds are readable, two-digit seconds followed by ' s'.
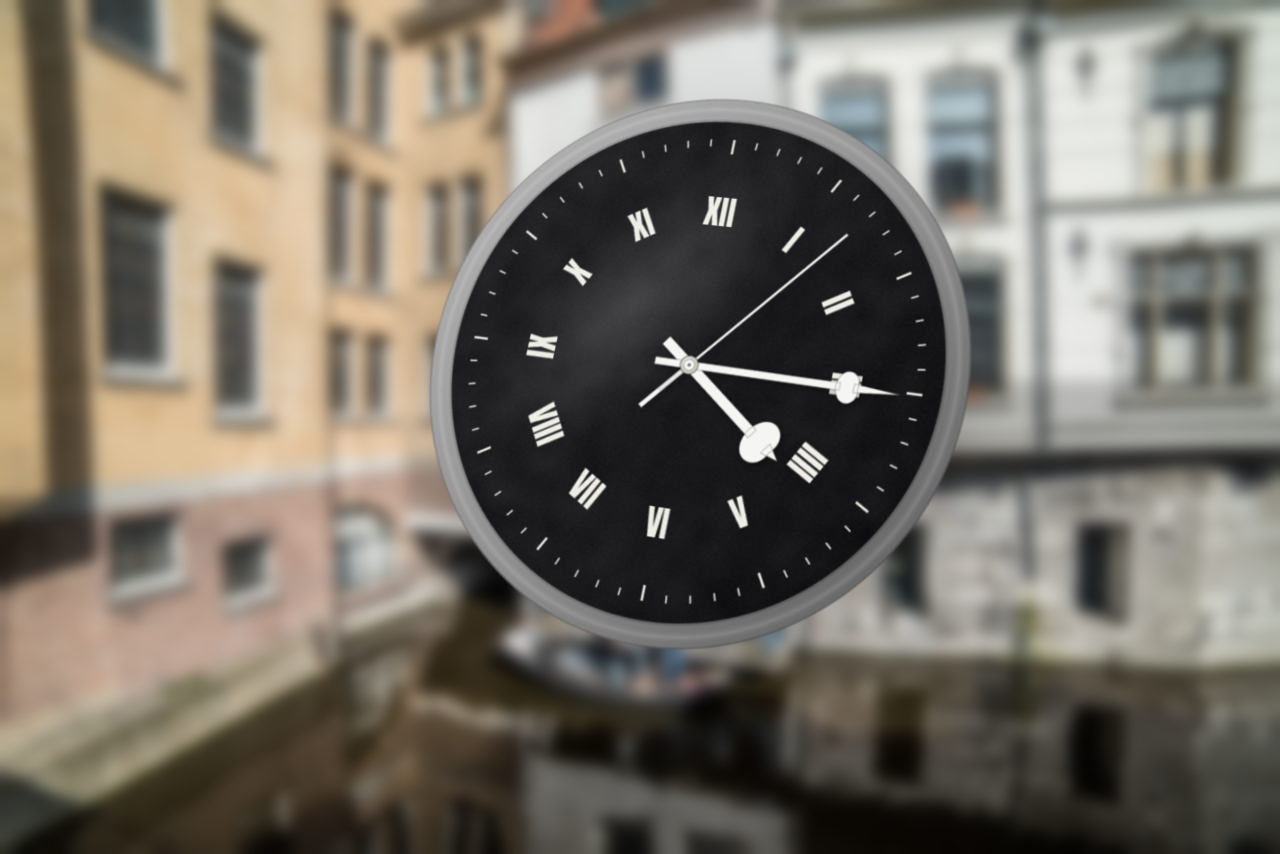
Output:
4 h 15 min 07 s
